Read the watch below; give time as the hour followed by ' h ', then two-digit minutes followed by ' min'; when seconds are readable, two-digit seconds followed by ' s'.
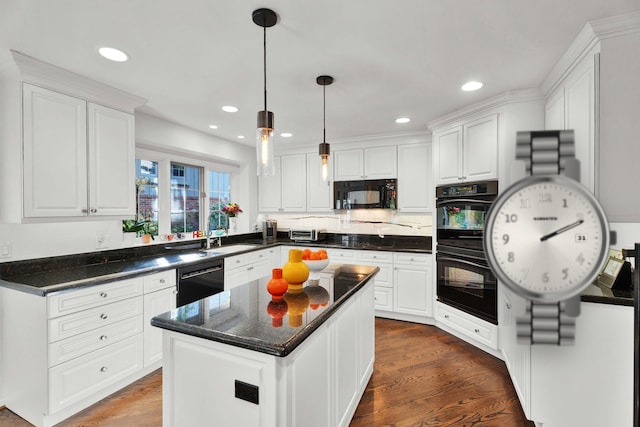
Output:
2 h 11 min
